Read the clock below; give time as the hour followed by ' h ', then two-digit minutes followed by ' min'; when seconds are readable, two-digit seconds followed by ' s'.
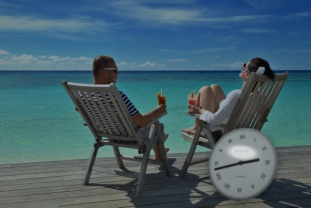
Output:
2 h 43 min
